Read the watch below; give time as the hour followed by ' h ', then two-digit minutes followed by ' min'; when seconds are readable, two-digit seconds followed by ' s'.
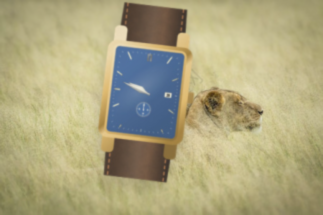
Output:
9 h 48 min
